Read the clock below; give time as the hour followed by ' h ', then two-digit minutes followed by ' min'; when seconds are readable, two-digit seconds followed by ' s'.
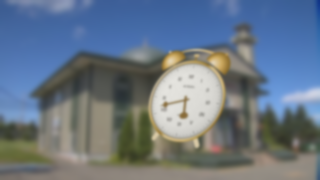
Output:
5 h 42 min
